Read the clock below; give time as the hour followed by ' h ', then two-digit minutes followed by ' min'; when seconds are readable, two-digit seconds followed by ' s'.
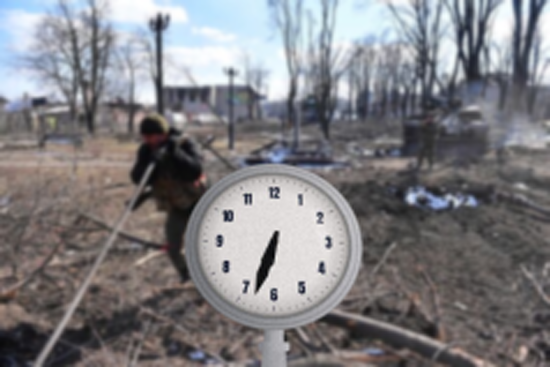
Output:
6 h 33 min
